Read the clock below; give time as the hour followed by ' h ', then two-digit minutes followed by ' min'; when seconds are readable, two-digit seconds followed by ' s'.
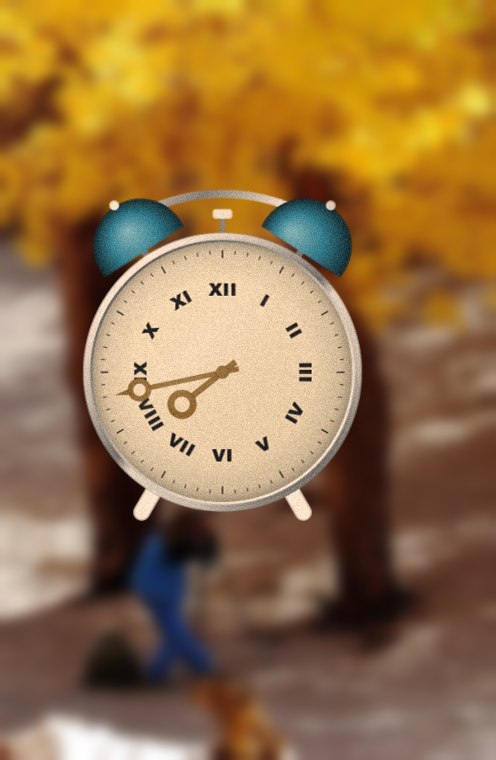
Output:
7 h 43 min
